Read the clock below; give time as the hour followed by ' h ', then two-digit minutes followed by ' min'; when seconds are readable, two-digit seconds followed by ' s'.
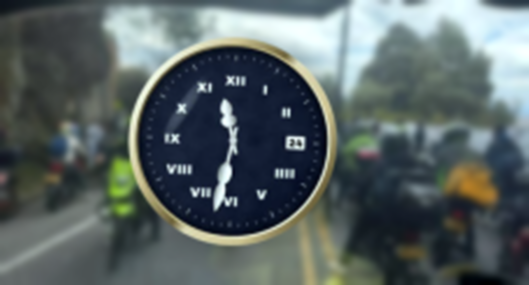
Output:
11 h 32 min
